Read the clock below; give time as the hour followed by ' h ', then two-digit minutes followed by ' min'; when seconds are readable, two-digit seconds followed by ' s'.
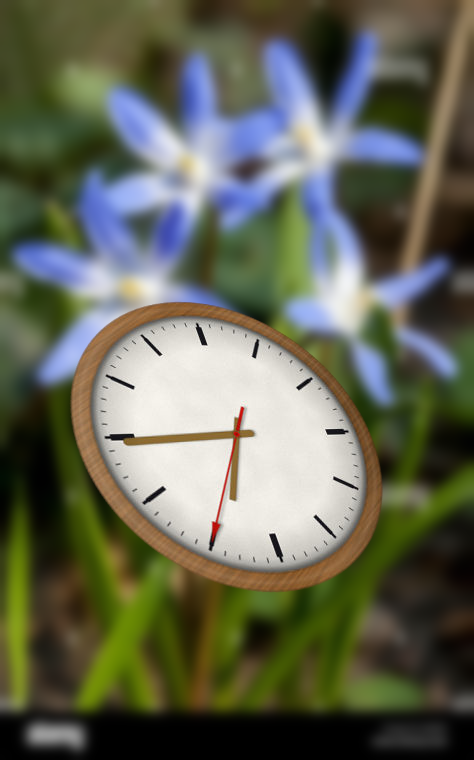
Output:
6 h 44 min 35 s
